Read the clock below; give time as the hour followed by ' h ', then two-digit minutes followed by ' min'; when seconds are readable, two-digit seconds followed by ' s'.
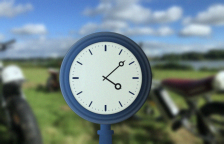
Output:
4 h 08 min
